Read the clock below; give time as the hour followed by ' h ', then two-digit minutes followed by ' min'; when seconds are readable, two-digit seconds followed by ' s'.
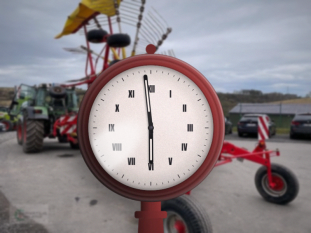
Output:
5 h 59 min
